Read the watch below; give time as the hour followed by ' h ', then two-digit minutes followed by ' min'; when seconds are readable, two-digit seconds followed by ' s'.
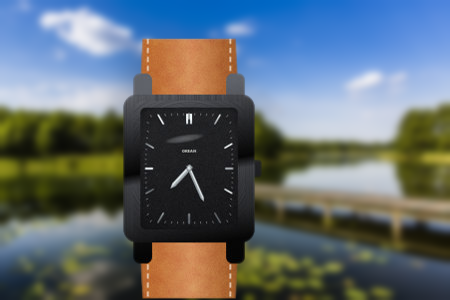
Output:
7 h 26 min
